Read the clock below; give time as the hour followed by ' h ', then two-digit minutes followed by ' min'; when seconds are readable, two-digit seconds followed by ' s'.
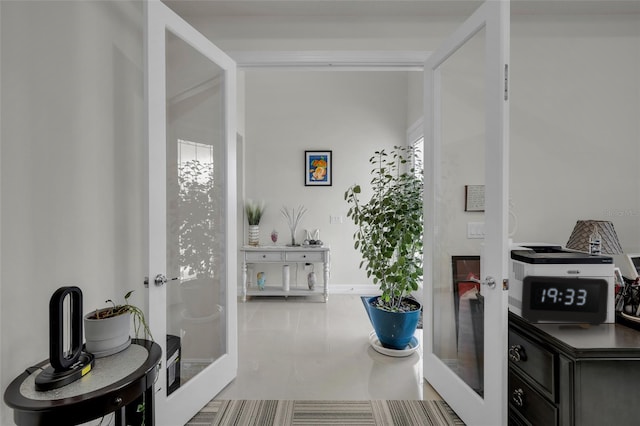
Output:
19 h 33 min
